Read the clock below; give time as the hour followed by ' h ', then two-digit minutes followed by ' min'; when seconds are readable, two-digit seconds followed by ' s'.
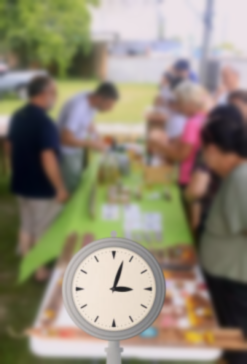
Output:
3 h 03 min
